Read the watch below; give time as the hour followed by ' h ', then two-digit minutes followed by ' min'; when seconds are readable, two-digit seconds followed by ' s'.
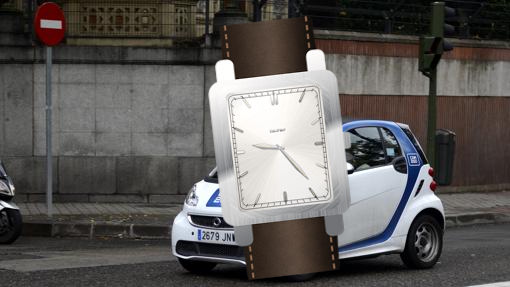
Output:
9 h 24 min
